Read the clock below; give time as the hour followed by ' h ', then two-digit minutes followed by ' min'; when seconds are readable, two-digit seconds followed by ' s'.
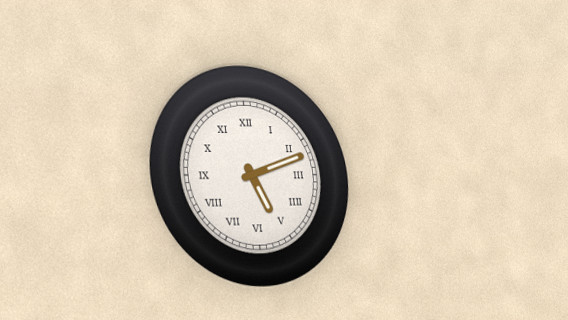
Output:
5 h 12 min
